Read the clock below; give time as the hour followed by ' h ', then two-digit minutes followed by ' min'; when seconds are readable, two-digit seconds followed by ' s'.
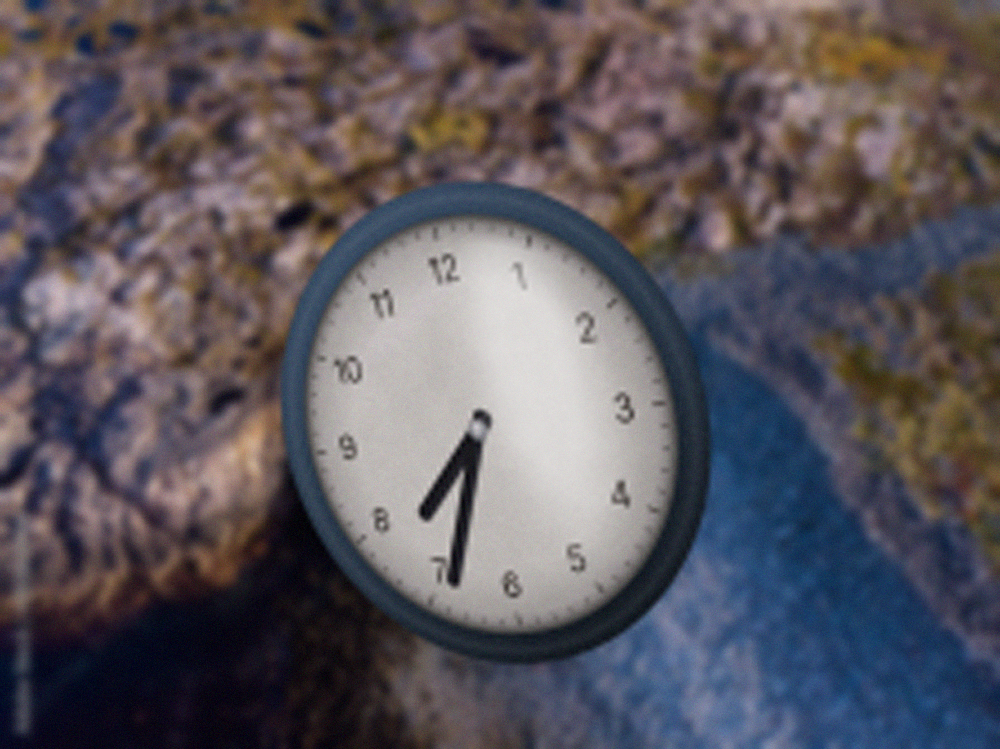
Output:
7 h 34 min
